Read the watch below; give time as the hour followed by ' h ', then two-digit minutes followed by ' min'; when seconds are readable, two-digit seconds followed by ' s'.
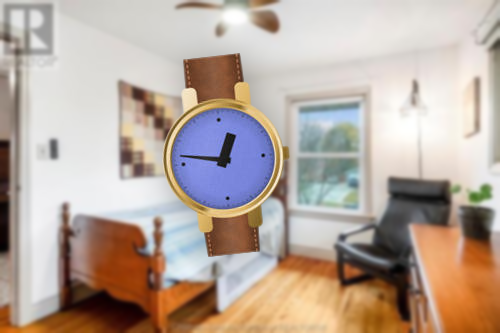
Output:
12 h 47 min
